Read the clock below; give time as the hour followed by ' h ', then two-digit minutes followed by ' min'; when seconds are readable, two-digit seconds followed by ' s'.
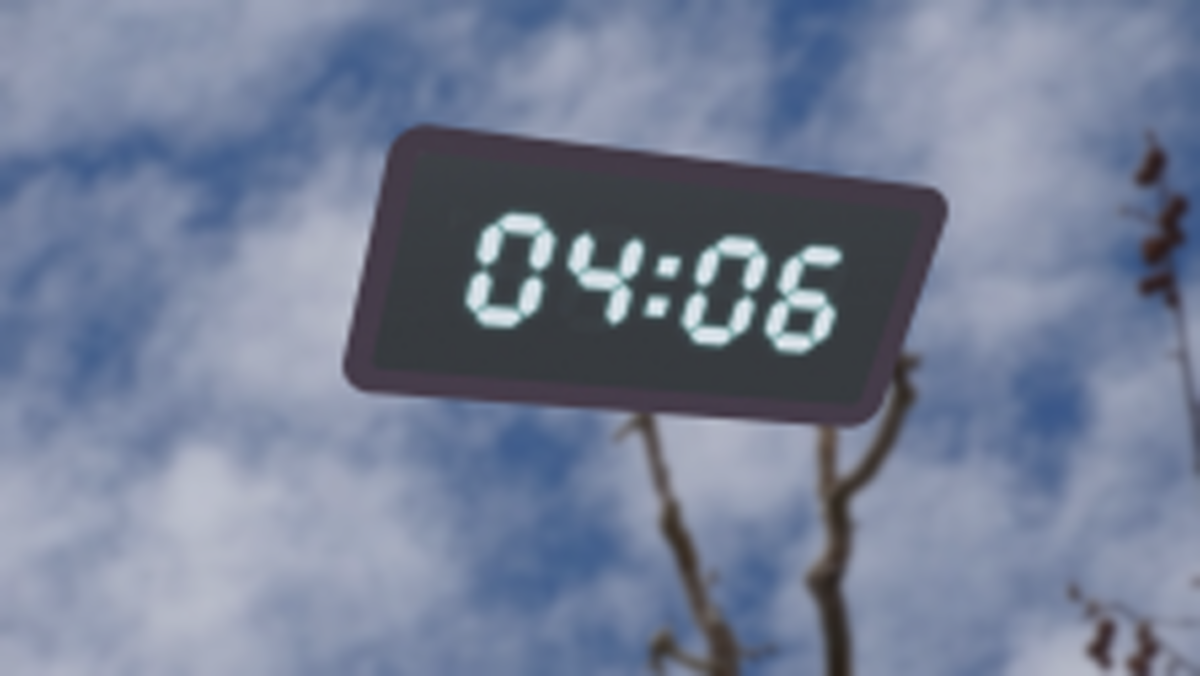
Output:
4 h 06 min
